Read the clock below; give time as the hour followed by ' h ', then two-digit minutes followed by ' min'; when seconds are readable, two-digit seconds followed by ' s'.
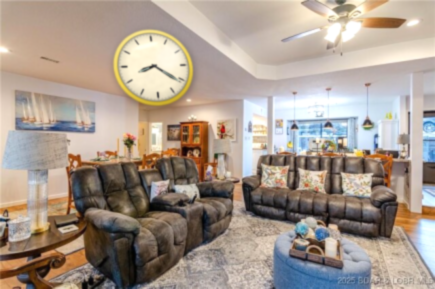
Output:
8 h 21 min
